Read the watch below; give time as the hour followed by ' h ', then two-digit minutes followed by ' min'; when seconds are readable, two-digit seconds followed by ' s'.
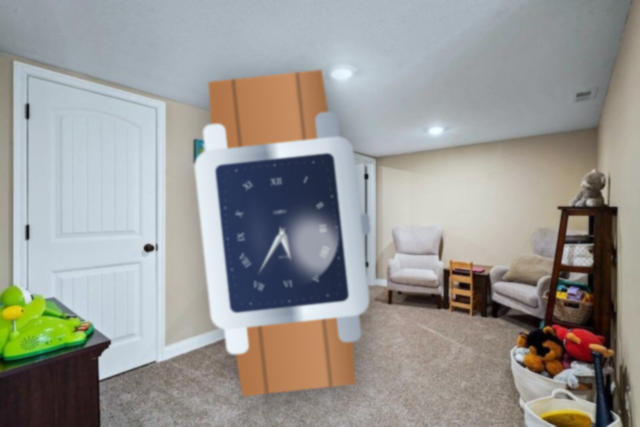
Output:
5 h 36 min
